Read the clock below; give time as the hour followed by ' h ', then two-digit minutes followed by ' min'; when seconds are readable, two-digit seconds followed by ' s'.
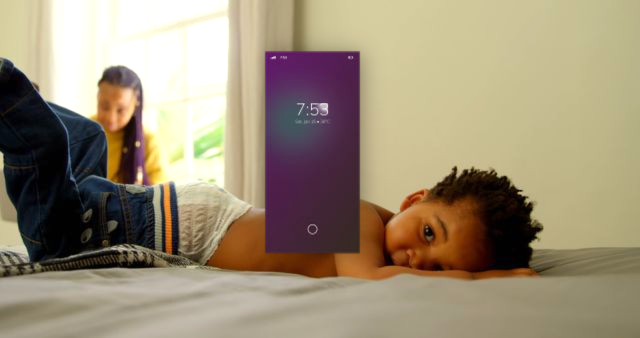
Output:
7 h 53 min
